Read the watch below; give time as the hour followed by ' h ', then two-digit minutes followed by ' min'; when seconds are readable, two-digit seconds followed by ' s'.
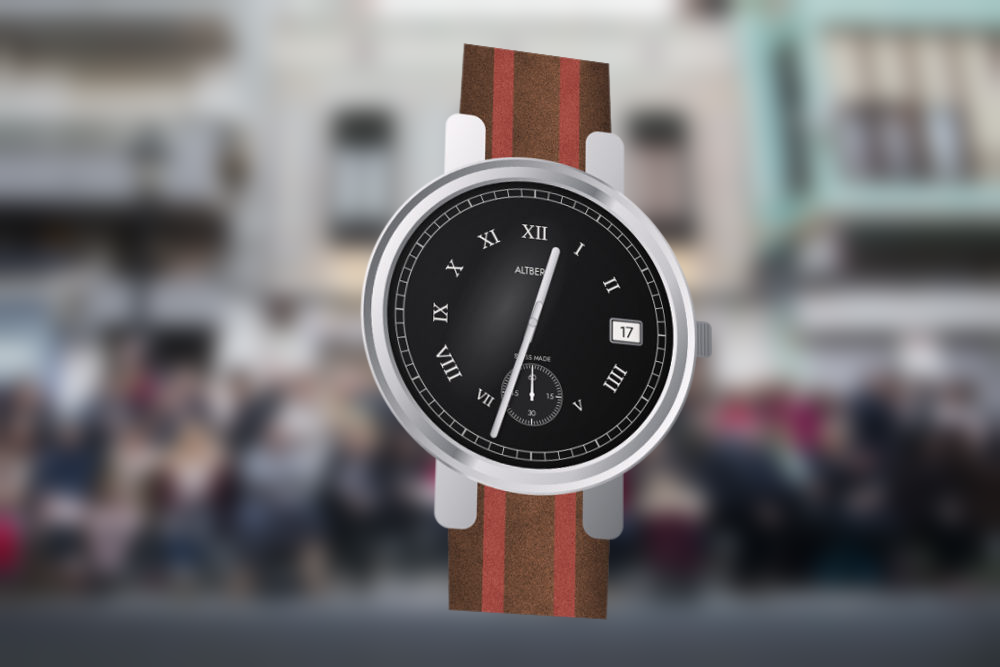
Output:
12 h 33 min
